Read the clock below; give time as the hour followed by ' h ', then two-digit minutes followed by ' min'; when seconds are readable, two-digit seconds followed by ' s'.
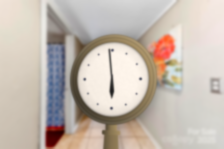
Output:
5 h 59 min
